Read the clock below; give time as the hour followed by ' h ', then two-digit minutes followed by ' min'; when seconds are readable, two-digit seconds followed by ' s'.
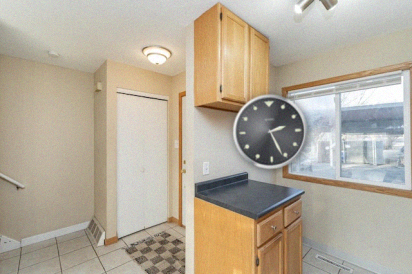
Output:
2 h 26 min
